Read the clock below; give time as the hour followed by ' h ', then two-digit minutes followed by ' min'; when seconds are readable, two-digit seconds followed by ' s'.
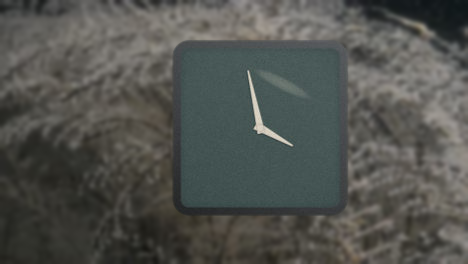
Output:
3 h 58 min
